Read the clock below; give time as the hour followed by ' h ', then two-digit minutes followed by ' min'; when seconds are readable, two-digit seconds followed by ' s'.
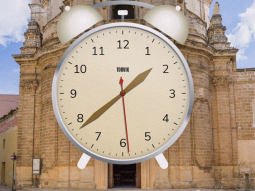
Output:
1 h 38 min 29 s
